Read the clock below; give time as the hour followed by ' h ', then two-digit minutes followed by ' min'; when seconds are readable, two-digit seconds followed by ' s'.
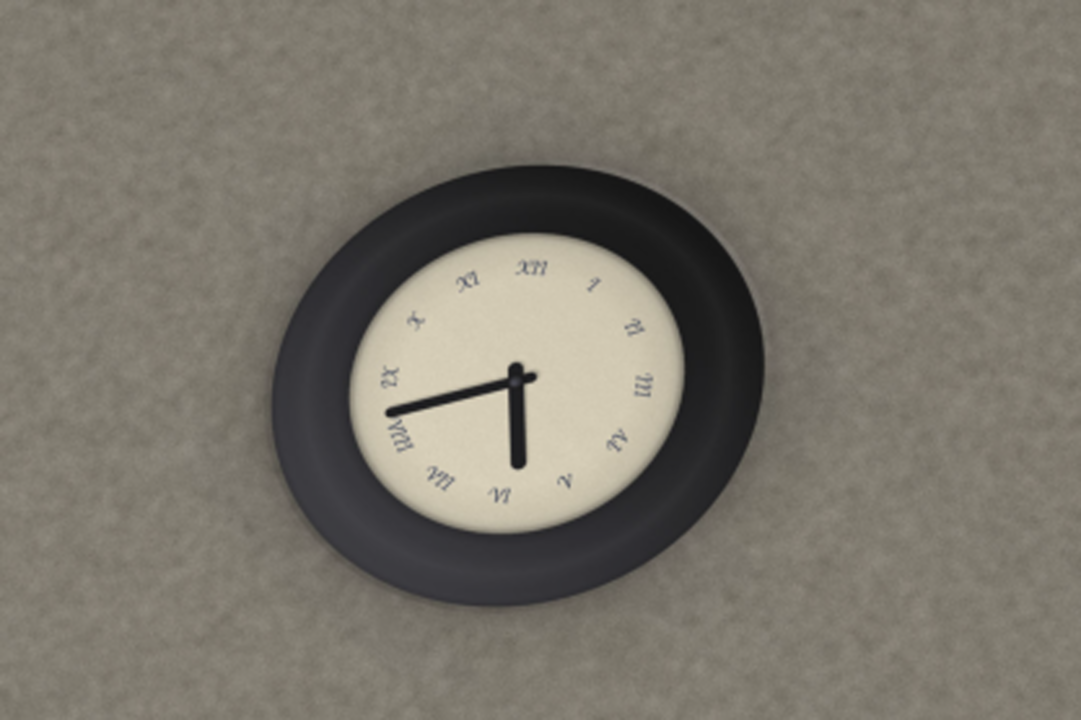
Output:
5 h 42 min
